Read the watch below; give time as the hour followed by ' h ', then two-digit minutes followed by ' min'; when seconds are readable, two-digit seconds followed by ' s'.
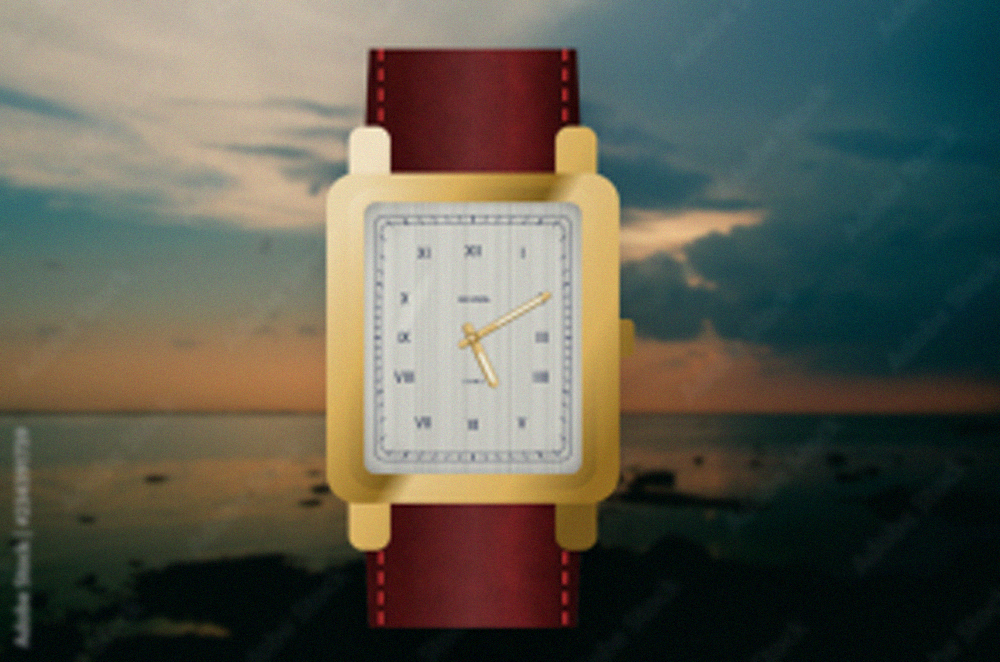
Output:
5 h 10 min
